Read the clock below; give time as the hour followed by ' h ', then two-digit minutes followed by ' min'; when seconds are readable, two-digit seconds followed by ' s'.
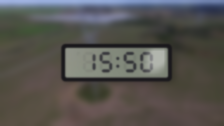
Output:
15 h 50 min
